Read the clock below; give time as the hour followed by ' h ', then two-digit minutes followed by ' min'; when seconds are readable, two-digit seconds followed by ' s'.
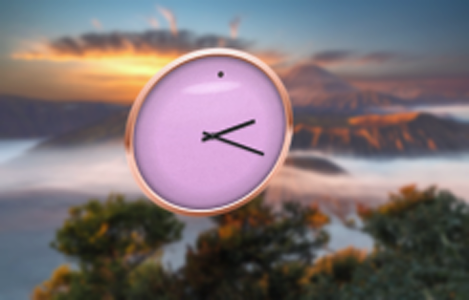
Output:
2 h 18 min
